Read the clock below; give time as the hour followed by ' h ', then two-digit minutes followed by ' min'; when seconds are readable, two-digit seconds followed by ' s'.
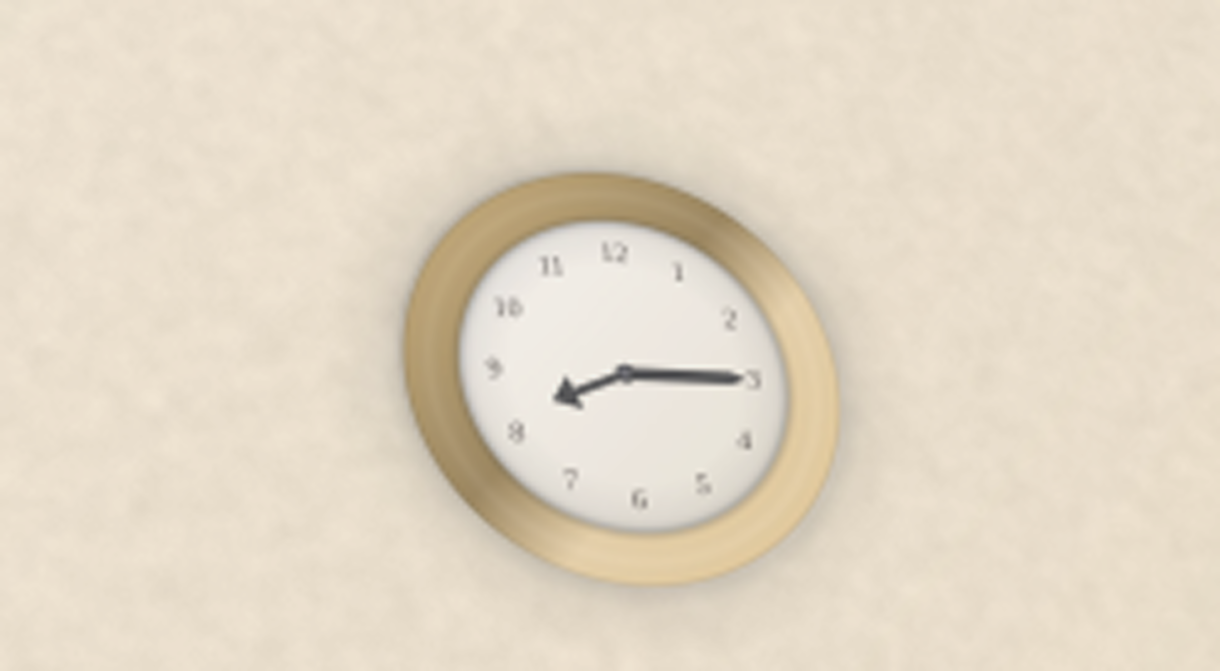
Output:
8 h 15 min
